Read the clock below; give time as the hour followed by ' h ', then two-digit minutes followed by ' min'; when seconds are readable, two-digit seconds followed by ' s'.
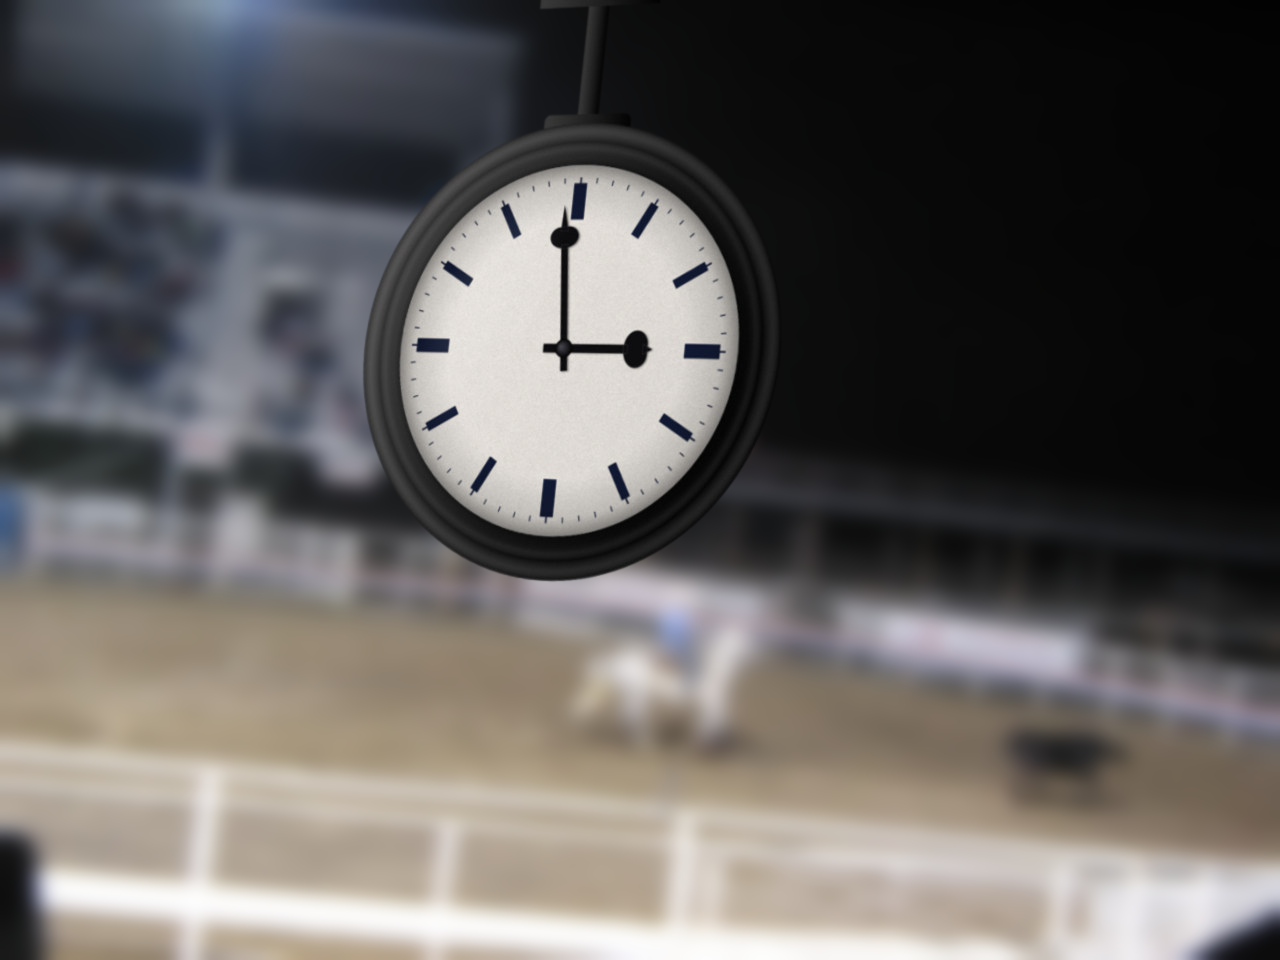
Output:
2 h 59 min
